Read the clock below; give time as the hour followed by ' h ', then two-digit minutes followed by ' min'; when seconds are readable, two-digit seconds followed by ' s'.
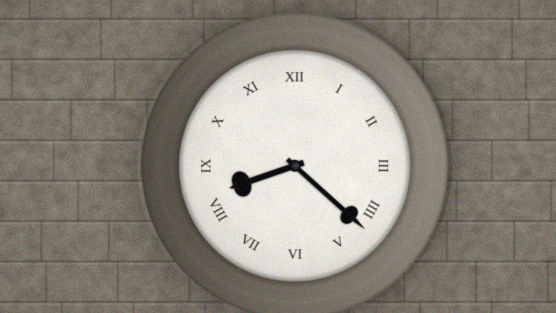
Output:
8 h 22 min
